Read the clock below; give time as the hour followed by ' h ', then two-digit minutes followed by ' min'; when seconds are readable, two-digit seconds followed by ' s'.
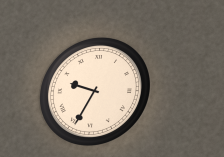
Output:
9 h 34 min
